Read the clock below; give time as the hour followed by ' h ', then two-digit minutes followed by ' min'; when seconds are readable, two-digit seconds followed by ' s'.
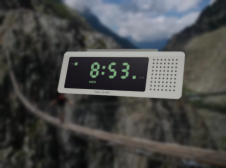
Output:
8 h 53 min
